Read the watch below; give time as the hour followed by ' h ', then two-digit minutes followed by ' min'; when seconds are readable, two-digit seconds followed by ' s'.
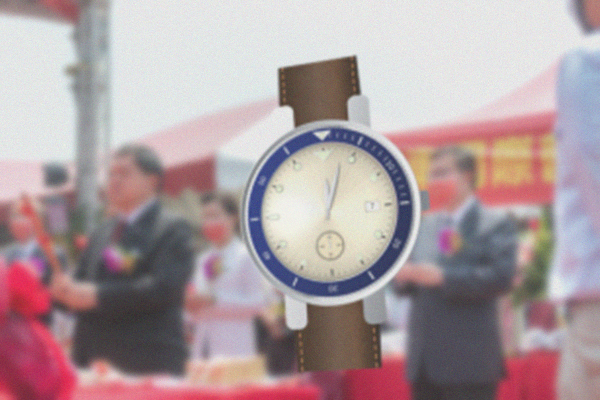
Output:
12 h 03 min
